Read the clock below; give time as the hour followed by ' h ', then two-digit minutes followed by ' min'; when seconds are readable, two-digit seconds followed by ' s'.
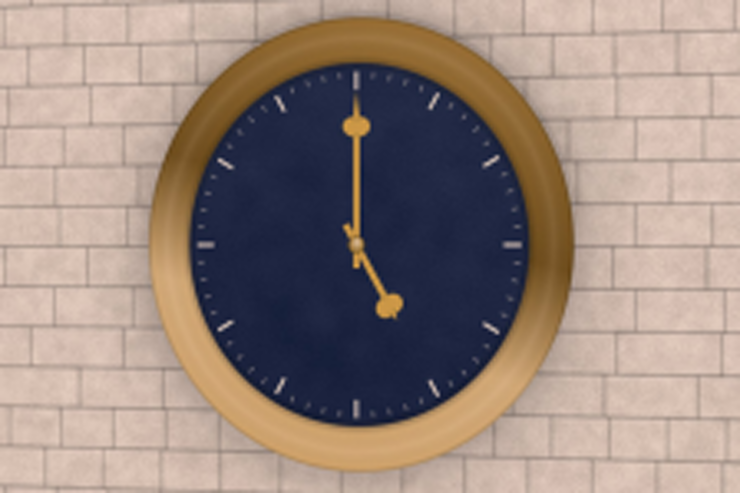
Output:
5 h 00 min
